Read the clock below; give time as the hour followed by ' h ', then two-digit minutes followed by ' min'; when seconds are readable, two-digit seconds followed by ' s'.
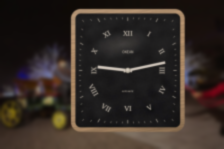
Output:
9 h 13 min
